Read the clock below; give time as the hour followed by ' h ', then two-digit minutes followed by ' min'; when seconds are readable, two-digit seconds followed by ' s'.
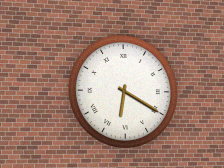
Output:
6 h 20 min
